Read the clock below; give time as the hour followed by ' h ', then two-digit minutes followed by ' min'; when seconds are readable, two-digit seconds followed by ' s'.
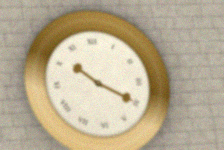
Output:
10 h 20 min
